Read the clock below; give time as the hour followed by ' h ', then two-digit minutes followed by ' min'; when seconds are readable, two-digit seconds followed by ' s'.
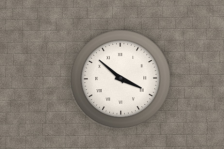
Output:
3 h 52 min
